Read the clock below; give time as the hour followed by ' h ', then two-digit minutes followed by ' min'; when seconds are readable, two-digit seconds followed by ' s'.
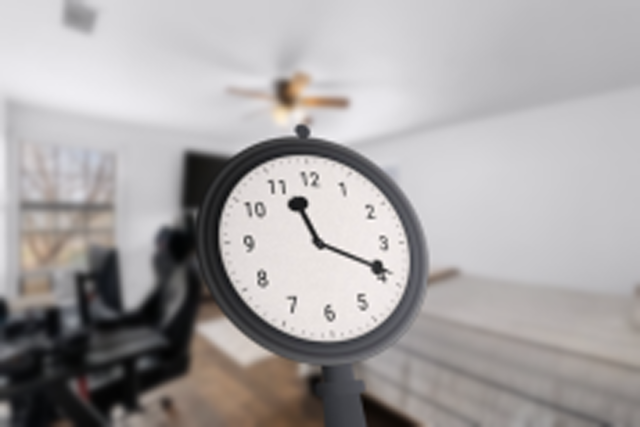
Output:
11 h 19 min
